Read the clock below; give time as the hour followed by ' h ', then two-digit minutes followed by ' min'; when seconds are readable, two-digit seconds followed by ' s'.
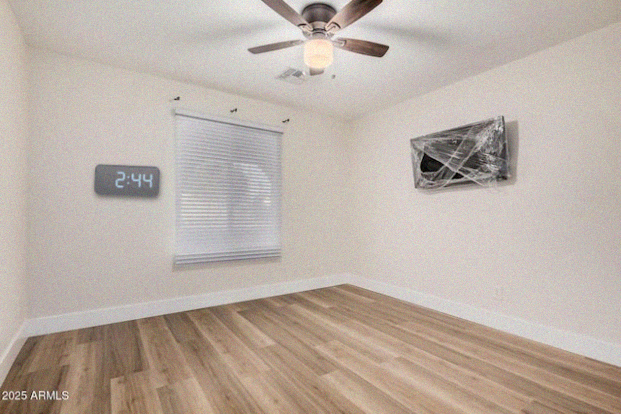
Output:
2 h 44 min
